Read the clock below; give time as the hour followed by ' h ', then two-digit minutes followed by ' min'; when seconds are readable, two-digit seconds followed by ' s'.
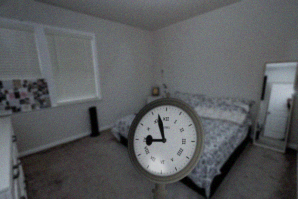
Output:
8 h 57 min
